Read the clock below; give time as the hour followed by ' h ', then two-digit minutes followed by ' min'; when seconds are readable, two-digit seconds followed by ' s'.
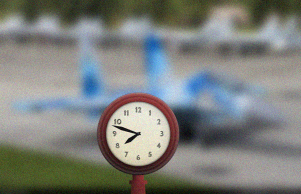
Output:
7 h 48 min
